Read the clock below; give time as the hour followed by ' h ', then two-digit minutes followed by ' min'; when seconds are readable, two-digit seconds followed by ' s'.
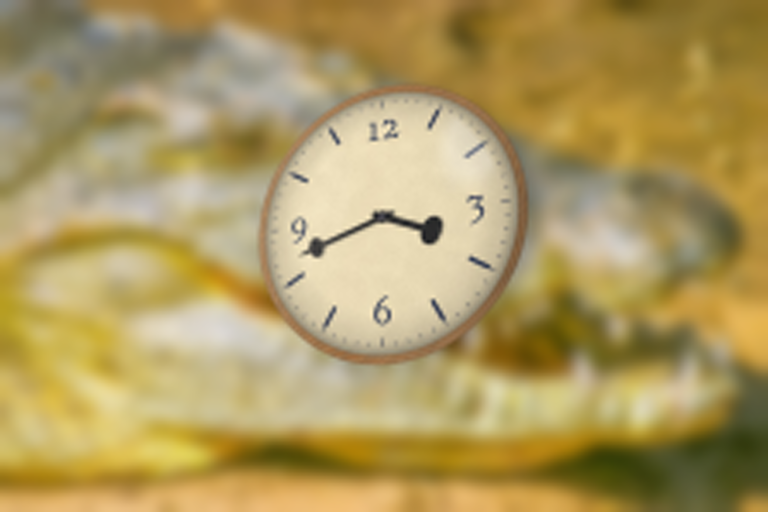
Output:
3 h 42 min
